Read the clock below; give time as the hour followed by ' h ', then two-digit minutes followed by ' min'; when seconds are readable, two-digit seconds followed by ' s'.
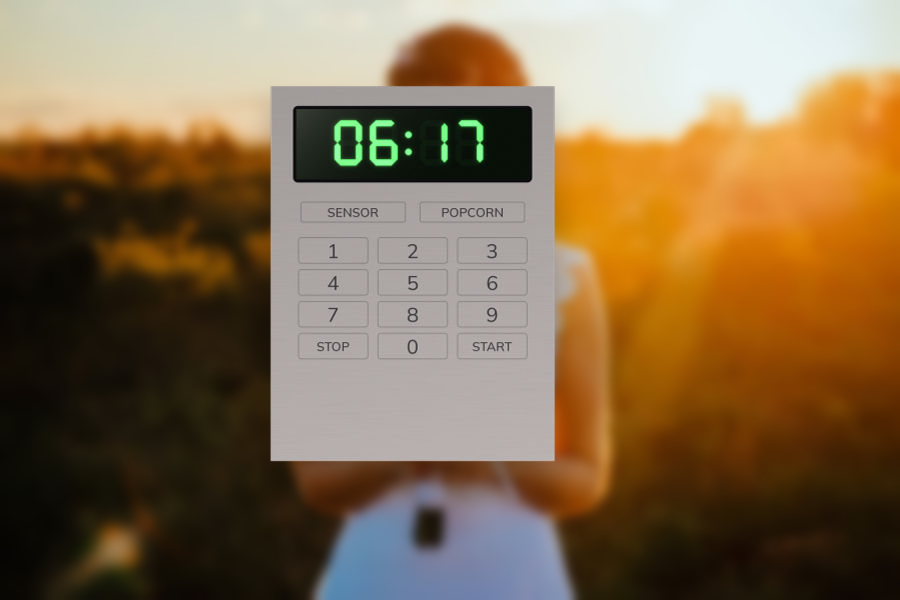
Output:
6 h 17 min
